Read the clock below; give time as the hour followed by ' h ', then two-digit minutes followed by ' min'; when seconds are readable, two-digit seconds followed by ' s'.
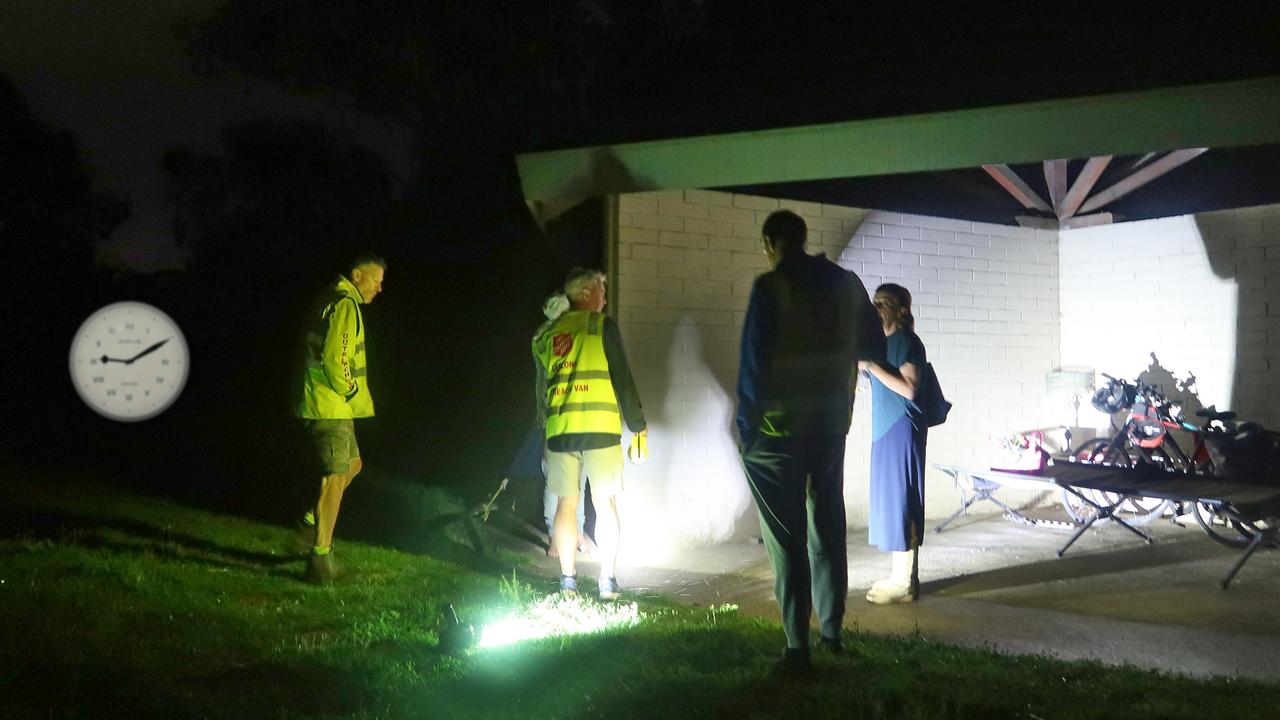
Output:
9 h 10 min
